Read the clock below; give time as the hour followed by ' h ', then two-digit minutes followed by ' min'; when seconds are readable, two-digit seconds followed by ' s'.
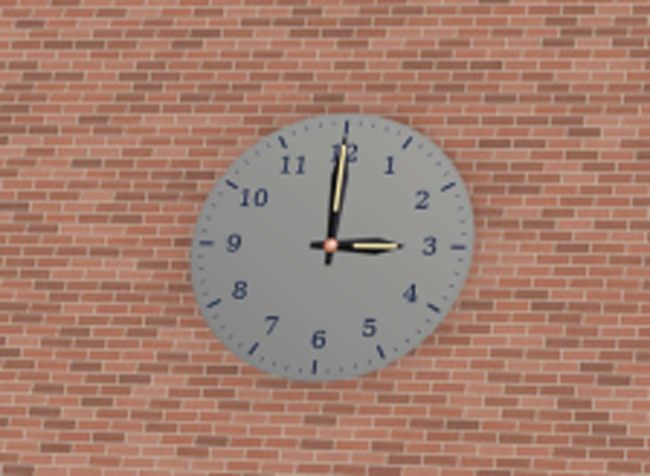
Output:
3 h 00 min
